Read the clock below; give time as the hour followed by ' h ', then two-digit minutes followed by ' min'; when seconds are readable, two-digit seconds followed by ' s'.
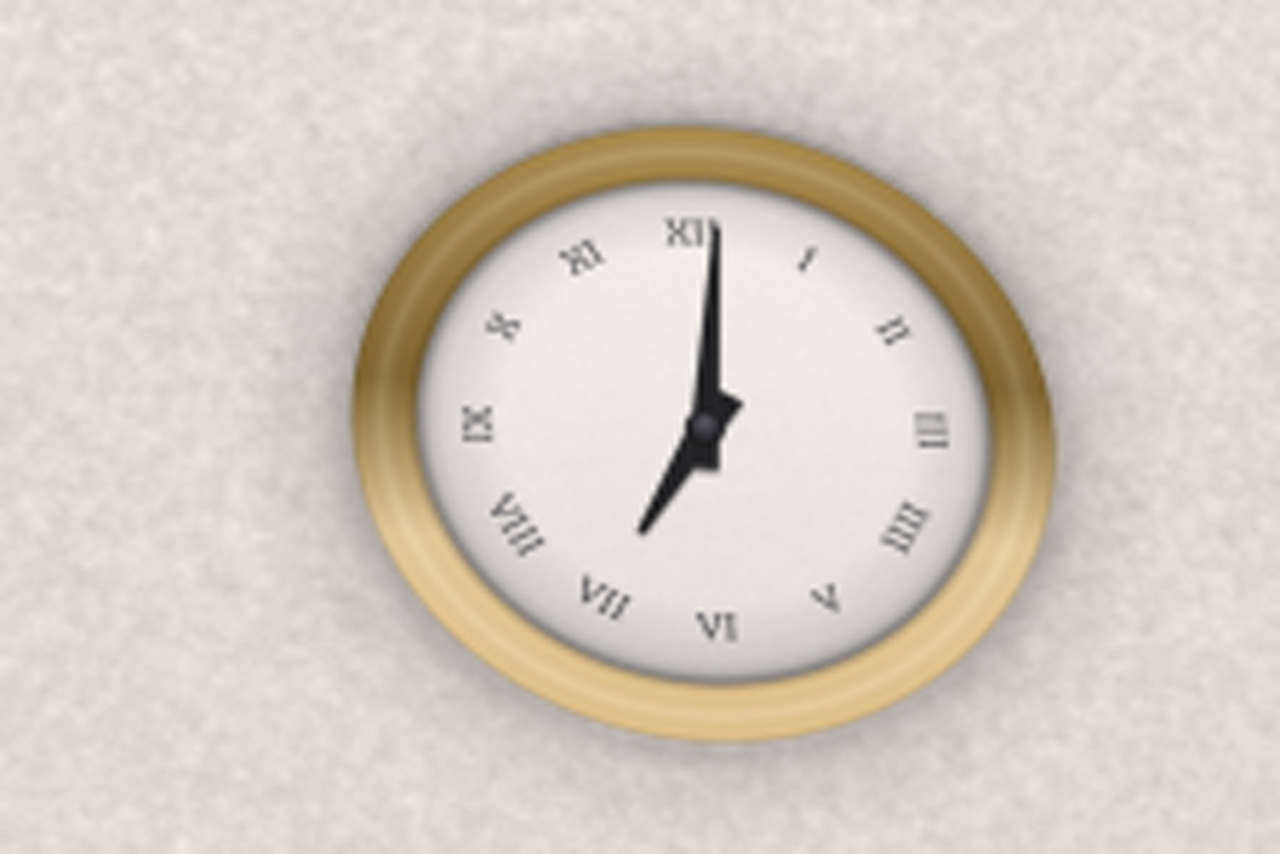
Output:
7 h 01 min
